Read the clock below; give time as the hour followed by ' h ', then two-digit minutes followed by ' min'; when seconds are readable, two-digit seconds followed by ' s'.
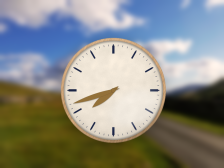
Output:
7 h 42 min
